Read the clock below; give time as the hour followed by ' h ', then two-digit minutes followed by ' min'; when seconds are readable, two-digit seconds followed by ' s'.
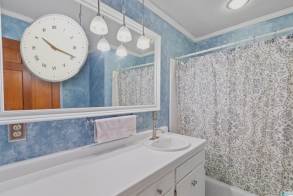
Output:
10 h 19 min
